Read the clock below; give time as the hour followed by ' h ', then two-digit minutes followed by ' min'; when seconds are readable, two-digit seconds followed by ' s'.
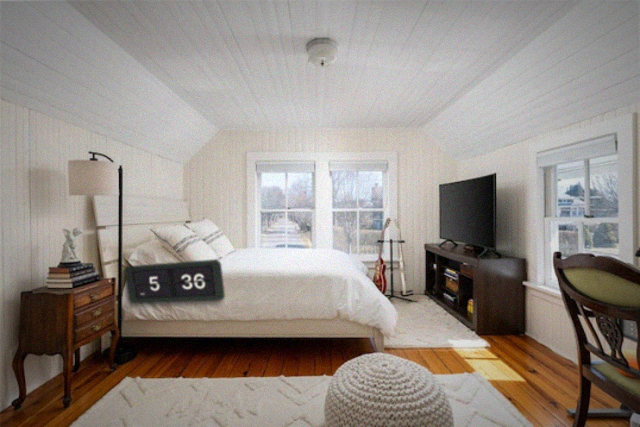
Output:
5 h 36 min
